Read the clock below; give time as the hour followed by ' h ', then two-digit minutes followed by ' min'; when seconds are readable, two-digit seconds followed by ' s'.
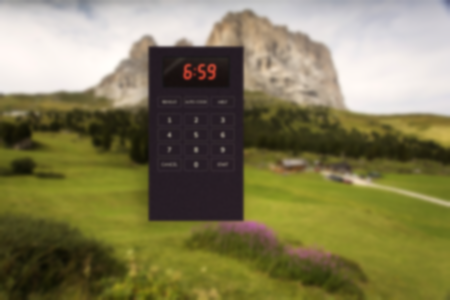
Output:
6 h 59 min
